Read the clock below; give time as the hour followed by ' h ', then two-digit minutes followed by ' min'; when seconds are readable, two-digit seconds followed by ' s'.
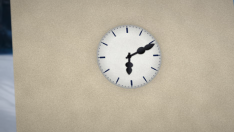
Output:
6 h 11 min
